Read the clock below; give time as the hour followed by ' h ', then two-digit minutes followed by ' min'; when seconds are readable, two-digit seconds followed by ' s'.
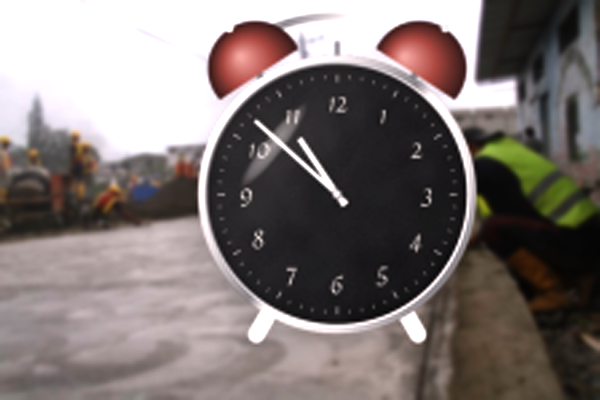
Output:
10 h 52 min
